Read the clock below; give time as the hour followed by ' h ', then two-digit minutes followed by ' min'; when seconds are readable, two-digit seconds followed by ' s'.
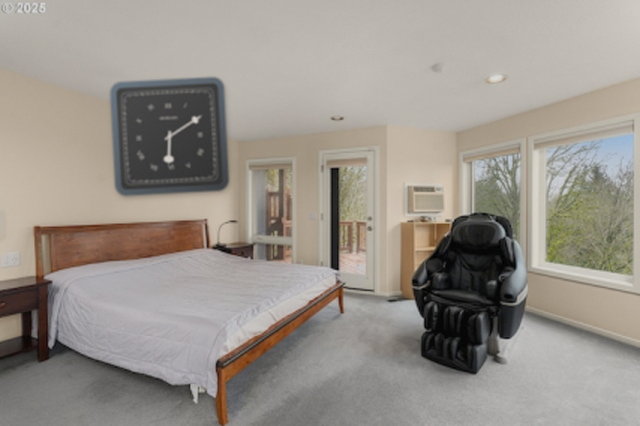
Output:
6 h 10 min
